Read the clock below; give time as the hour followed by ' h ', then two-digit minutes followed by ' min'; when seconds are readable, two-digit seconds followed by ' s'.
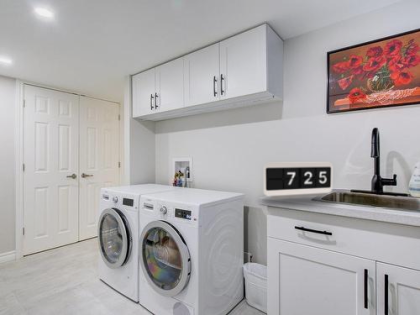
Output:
7 h 25 min
